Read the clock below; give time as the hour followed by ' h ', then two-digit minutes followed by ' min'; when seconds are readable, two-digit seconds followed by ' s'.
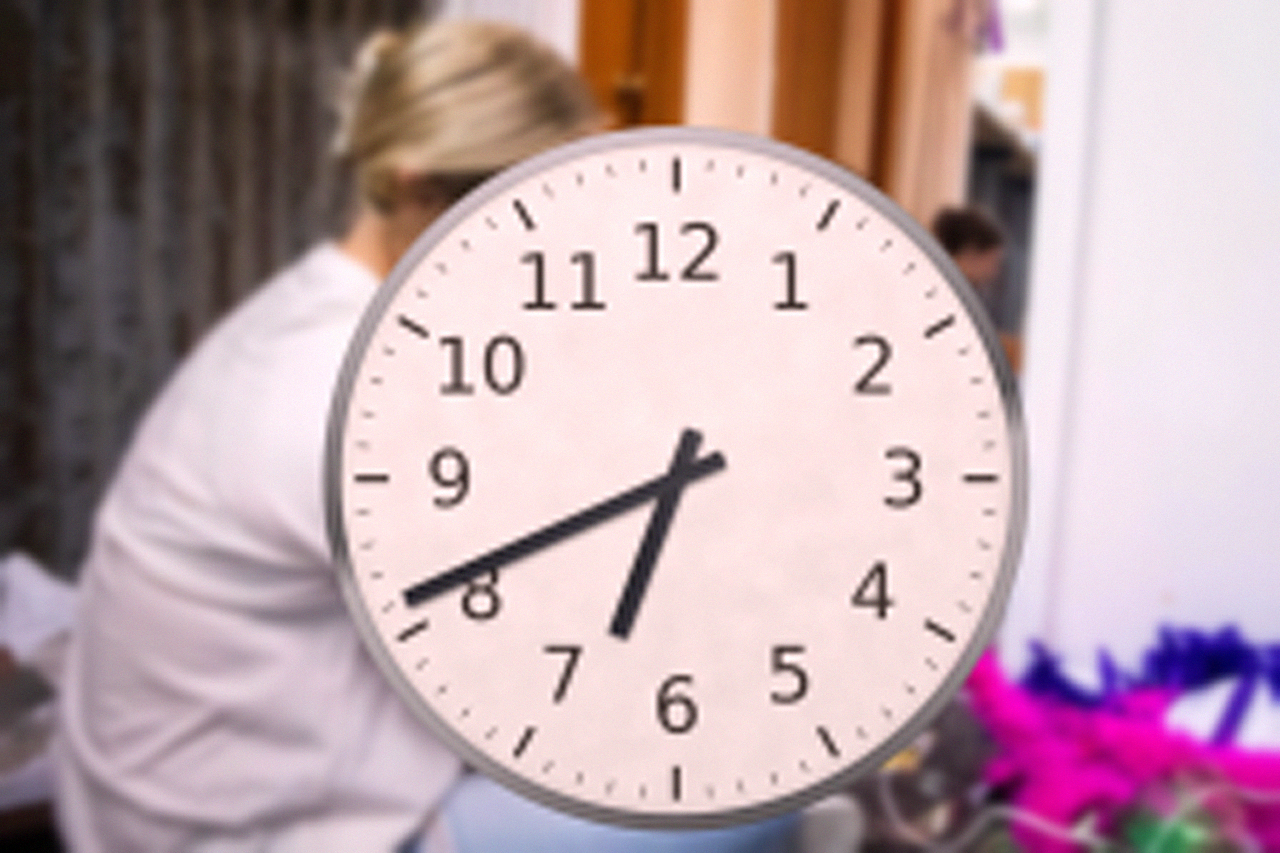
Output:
6 h 41 min
